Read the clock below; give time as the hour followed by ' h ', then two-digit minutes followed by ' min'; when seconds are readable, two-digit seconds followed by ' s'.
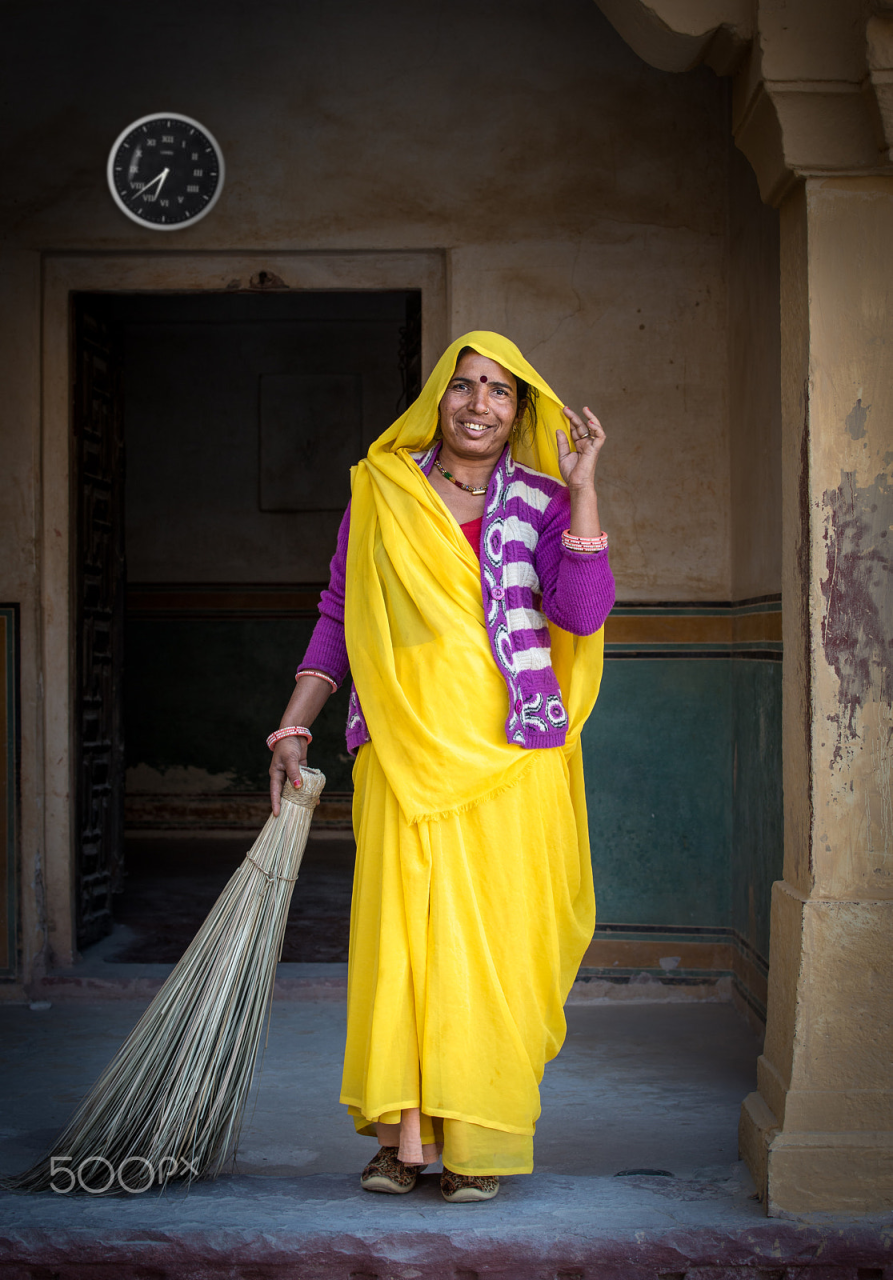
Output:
6 h 38 min
